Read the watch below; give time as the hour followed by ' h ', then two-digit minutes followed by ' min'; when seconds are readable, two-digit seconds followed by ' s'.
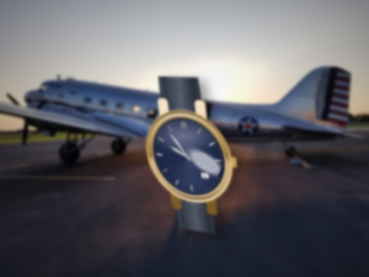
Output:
9 h 54 min
